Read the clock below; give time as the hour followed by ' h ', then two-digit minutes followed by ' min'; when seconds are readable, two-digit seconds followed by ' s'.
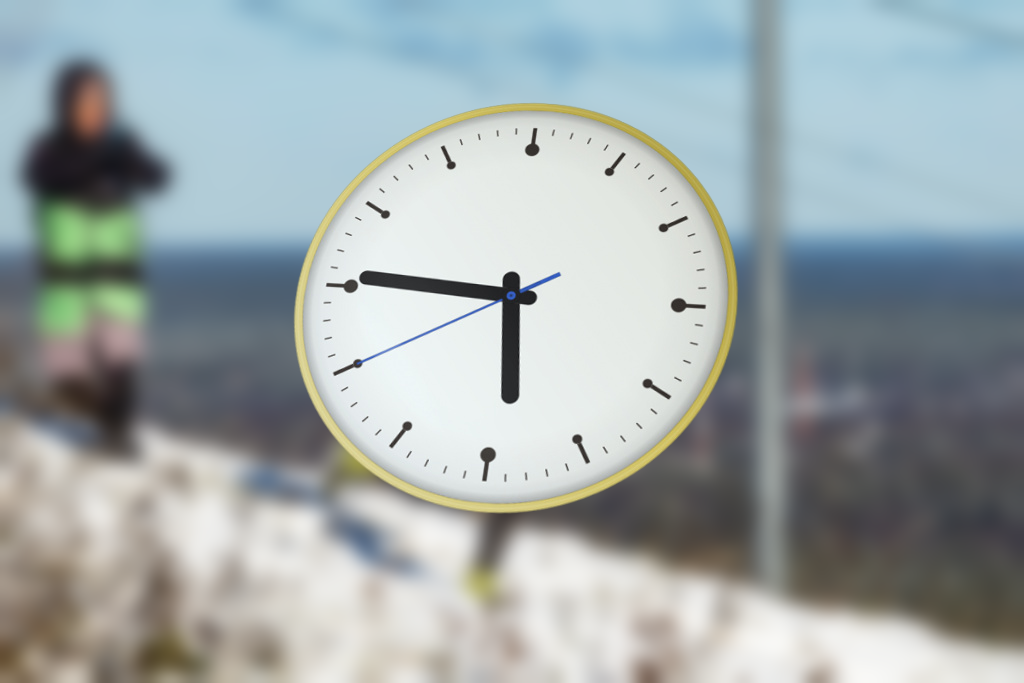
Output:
5 h 45 min 40 s
